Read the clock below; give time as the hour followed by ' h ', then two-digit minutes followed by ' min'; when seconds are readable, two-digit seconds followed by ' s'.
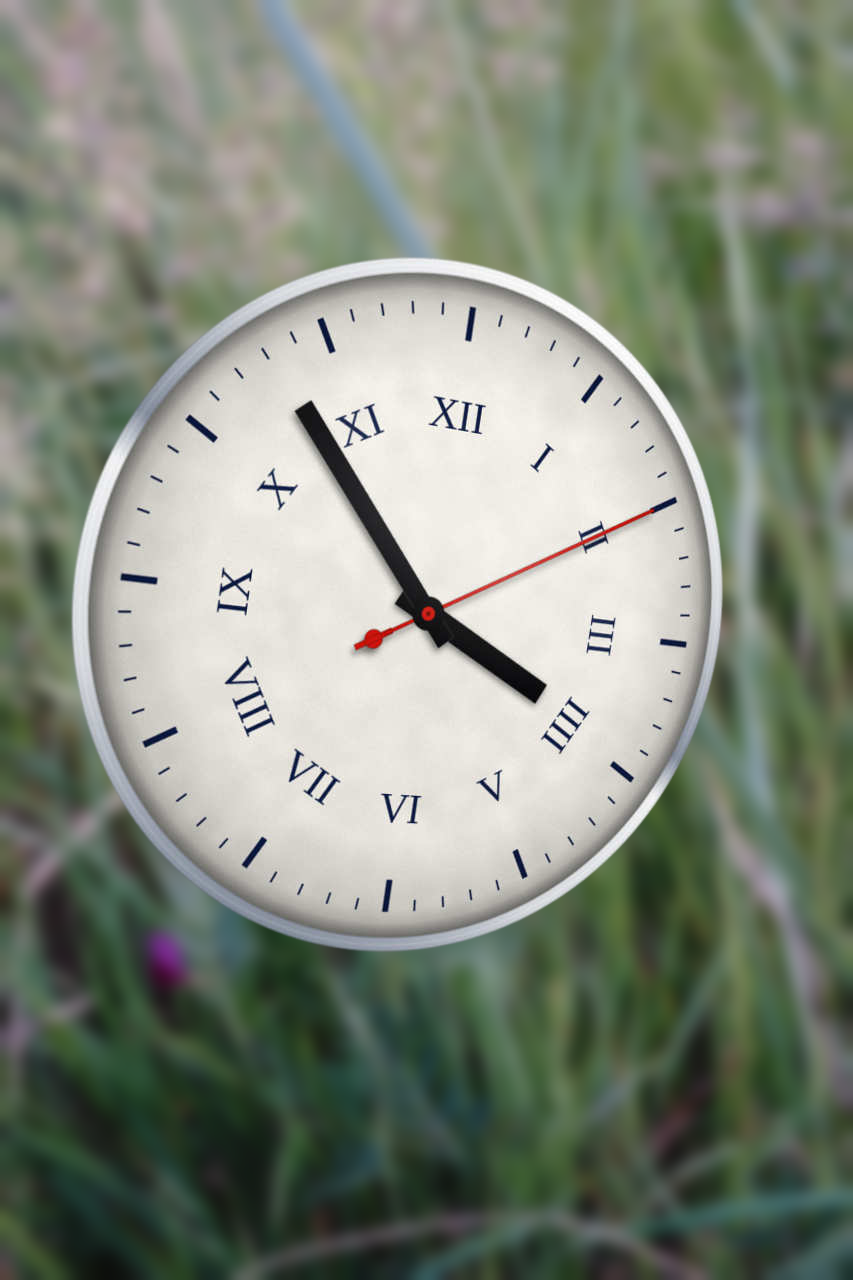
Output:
3 h 53 min 10 s
